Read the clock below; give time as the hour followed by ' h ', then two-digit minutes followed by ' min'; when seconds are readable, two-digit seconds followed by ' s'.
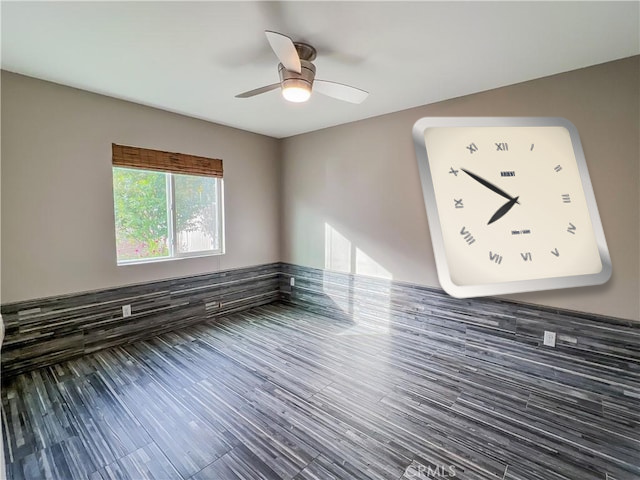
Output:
7 h 51 min
